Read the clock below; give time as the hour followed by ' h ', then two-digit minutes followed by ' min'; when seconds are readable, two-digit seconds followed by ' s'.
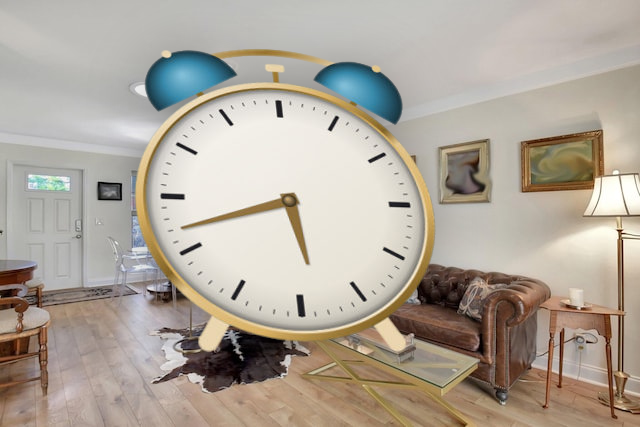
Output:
5 h 42 min
